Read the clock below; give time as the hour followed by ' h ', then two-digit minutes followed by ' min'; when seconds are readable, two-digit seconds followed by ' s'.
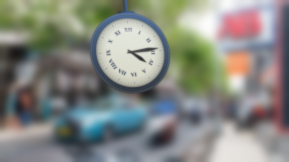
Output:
4 h 14 min
